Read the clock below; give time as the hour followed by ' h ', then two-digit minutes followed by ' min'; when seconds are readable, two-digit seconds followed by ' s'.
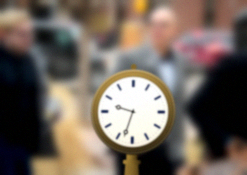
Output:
9 h 33 min
